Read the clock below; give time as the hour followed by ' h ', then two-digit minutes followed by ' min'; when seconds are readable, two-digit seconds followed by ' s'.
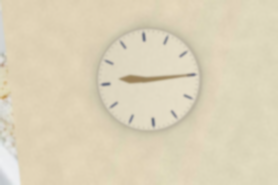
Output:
9 h 15 min
